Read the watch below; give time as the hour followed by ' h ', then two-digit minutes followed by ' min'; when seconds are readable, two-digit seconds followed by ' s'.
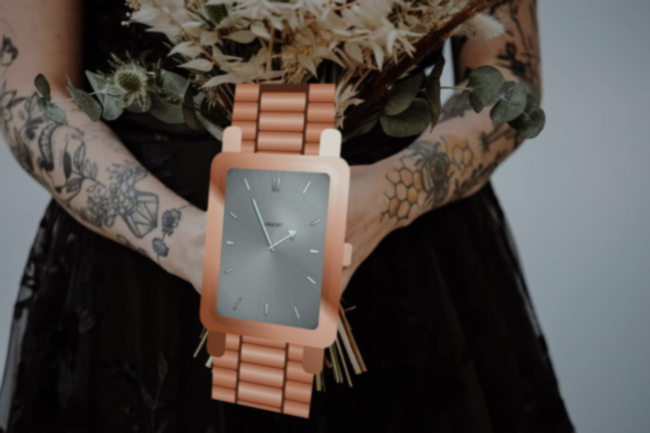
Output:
1 h 55 min
